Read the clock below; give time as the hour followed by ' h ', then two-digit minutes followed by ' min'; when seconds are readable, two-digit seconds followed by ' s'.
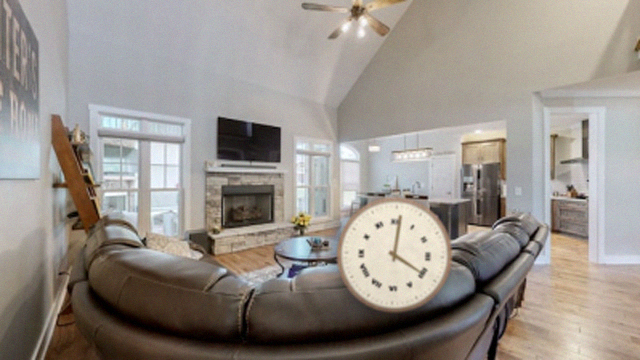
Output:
4 h 01 min
